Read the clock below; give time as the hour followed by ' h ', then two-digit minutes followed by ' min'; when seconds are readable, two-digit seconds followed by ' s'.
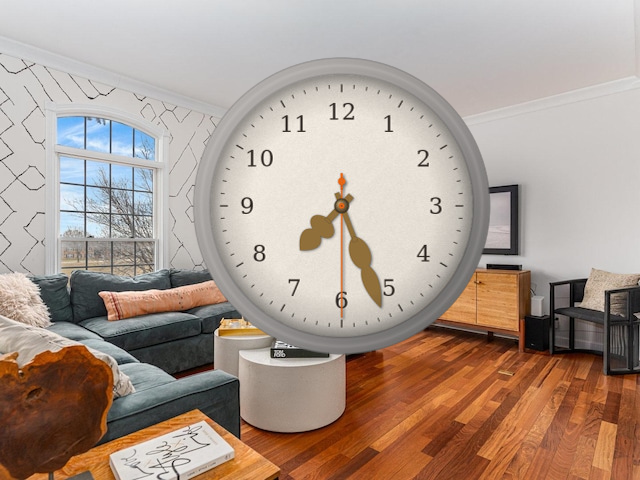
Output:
7 h 26 min 30 s
